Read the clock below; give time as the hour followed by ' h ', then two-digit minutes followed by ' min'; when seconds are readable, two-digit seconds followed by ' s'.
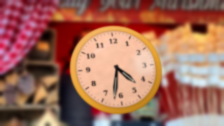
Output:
4 h 32 min
